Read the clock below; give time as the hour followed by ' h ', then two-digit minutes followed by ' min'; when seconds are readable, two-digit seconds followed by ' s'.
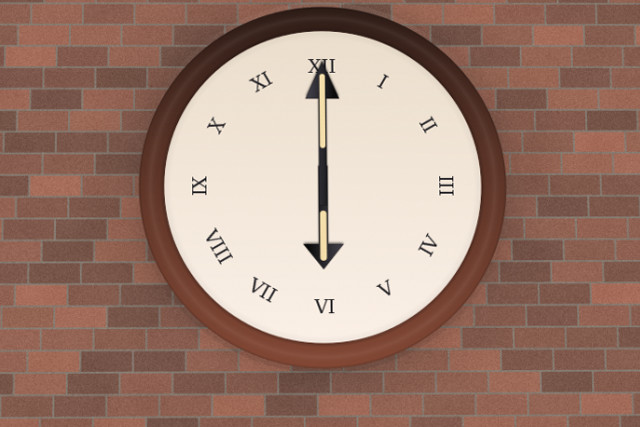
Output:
6 h 00 min
